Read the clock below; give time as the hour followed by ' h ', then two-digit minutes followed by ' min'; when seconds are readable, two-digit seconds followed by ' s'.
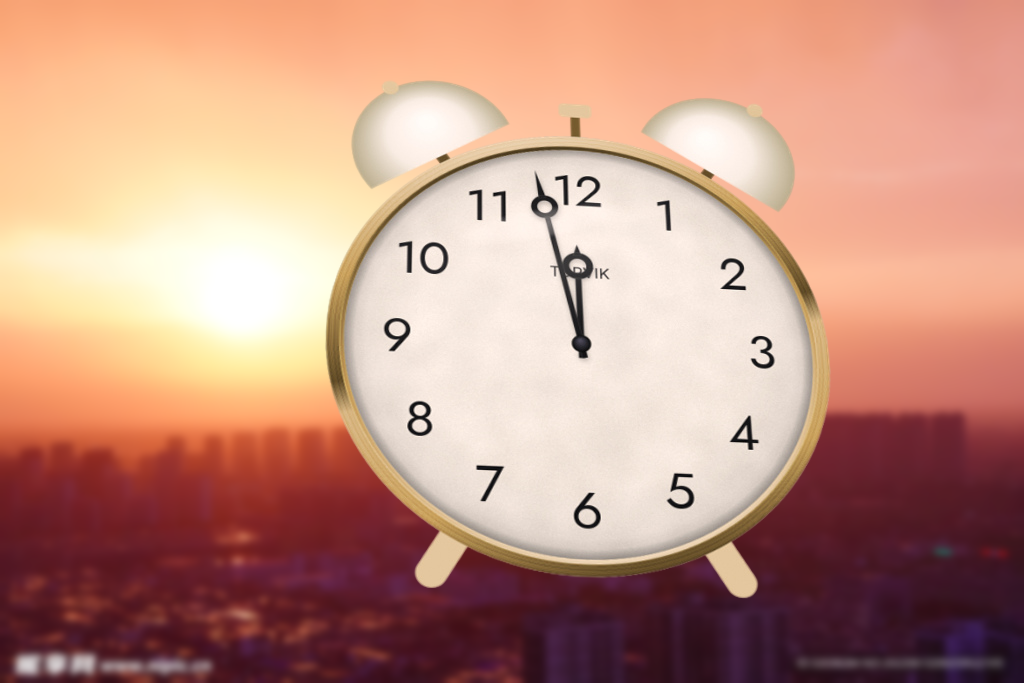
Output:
11 h 58 min
